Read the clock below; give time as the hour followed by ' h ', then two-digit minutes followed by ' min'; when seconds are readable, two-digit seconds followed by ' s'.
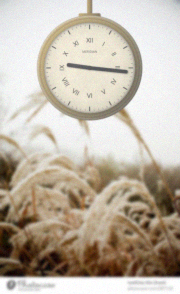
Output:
9 h 16 min
